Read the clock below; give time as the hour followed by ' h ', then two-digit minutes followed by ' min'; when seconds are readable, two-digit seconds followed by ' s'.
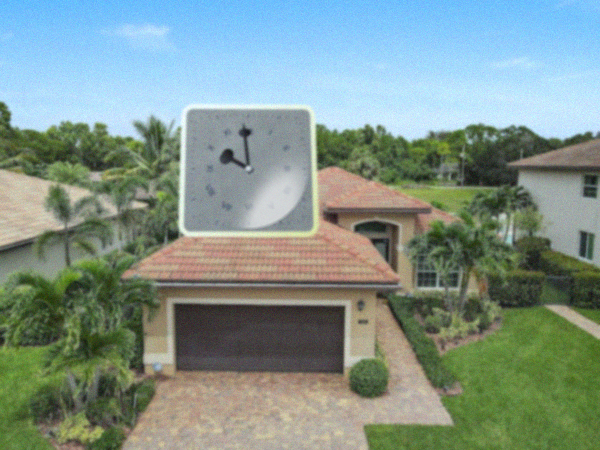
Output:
9 h 59 min
